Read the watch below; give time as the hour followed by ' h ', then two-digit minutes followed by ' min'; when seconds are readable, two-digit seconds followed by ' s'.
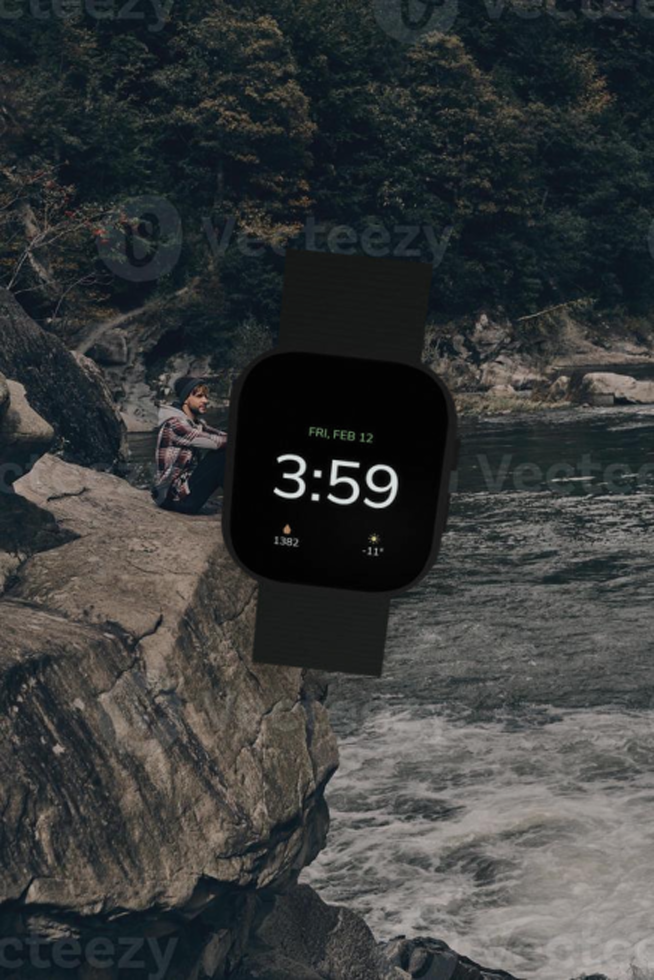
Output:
3 h 59 min
